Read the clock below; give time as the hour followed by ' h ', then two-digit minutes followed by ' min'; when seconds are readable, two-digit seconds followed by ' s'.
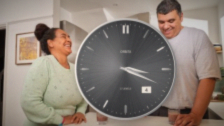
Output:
3 h 19 min
